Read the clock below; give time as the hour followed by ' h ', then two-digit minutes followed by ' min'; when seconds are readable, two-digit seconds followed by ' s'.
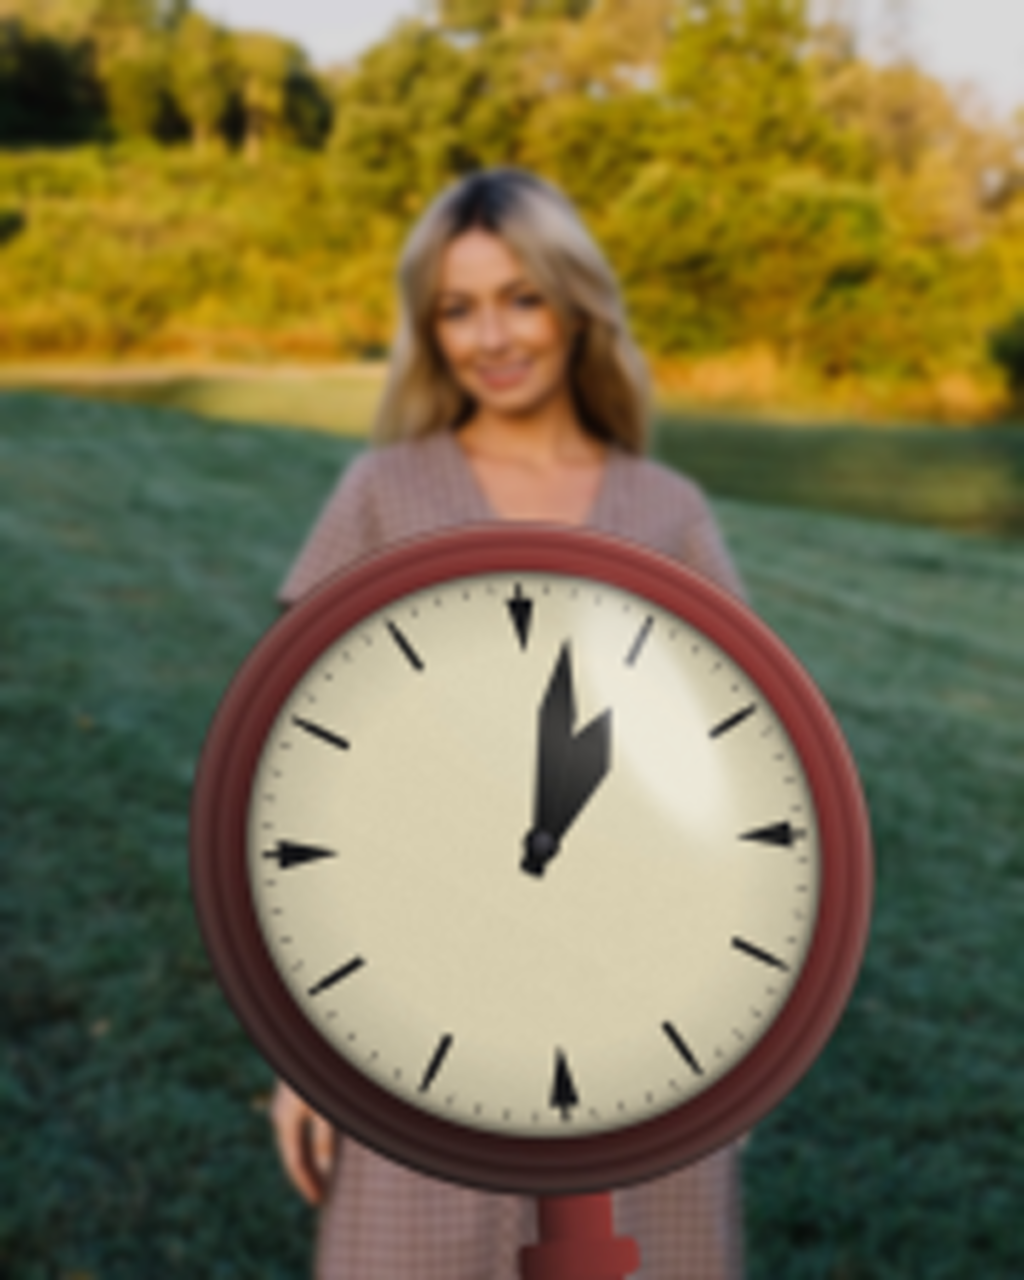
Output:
1 h 02 min
